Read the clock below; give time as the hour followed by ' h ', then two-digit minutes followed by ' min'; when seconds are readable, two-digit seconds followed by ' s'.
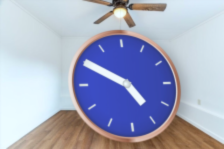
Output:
4 h 50 min
